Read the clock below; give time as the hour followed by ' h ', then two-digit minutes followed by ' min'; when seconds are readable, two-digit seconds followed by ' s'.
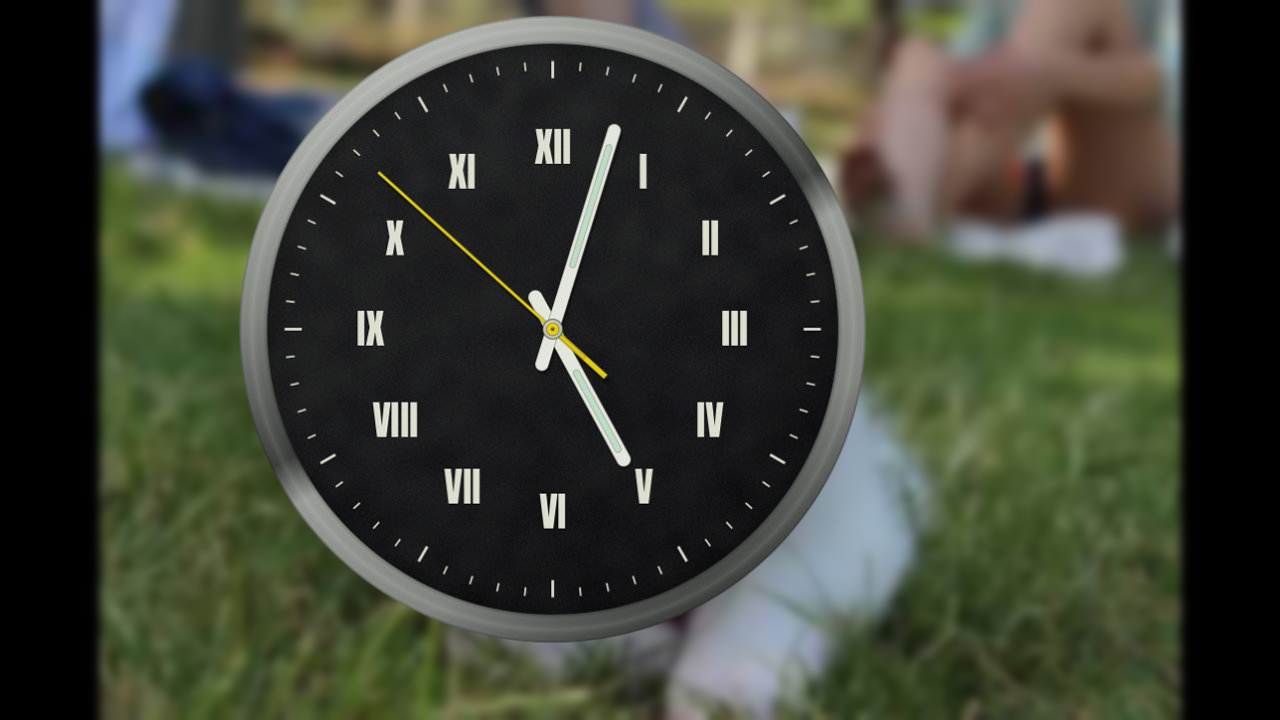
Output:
5 h 02 min 52 s
